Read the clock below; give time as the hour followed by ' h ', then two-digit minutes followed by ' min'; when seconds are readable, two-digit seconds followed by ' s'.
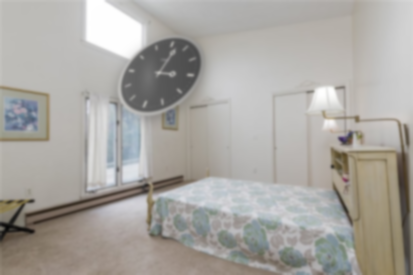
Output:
3 h 02 min
